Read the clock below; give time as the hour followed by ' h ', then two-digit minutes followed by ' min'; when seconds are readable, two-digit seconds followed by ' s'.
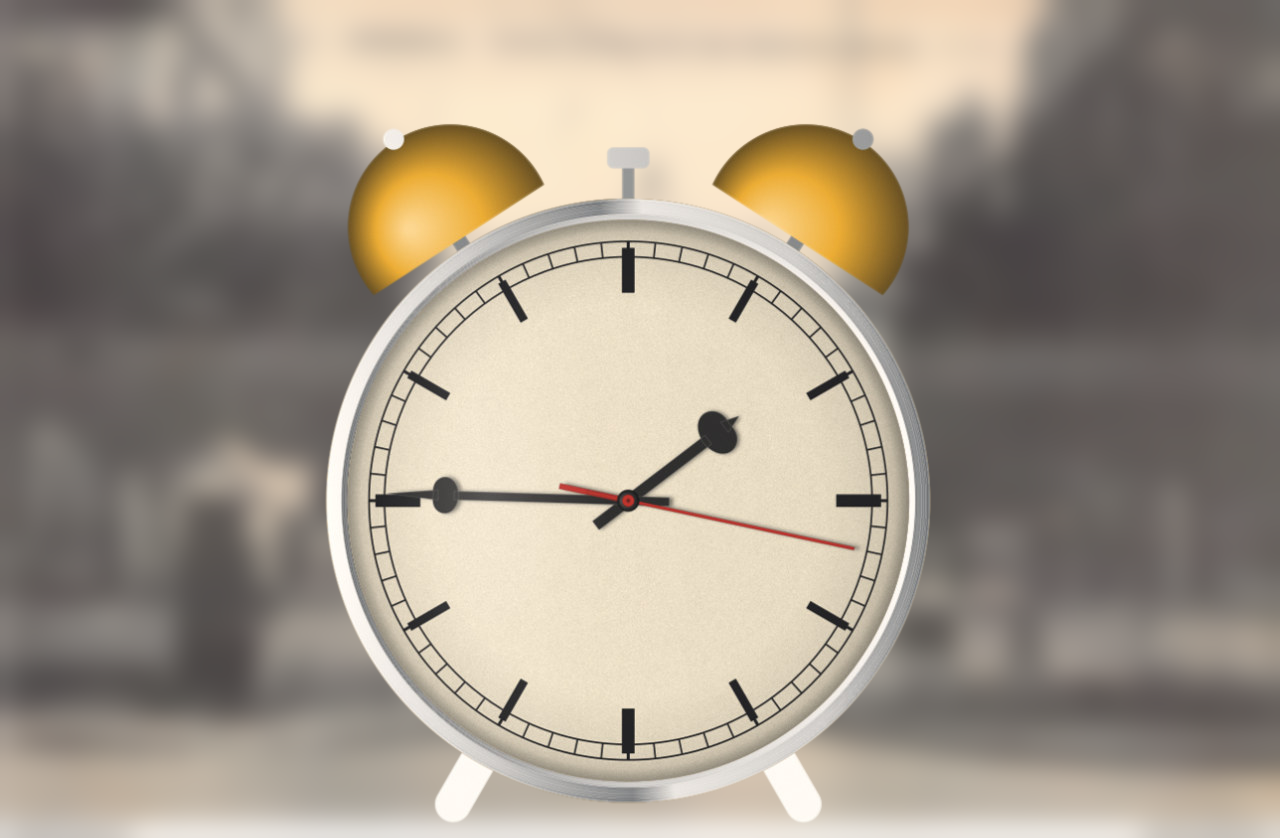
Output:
1 h 45 min 17 s
